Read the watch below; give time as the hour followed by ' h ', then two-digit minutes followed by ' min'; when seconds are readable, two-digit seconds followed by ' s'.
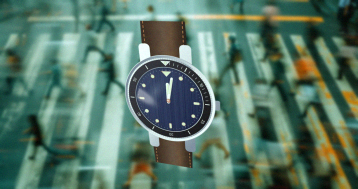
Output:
12 h 02 min
